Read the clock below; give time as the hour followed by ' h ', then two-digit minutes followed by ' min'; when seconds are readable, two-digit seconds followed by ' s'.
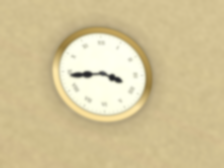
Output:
3 h 44 min
